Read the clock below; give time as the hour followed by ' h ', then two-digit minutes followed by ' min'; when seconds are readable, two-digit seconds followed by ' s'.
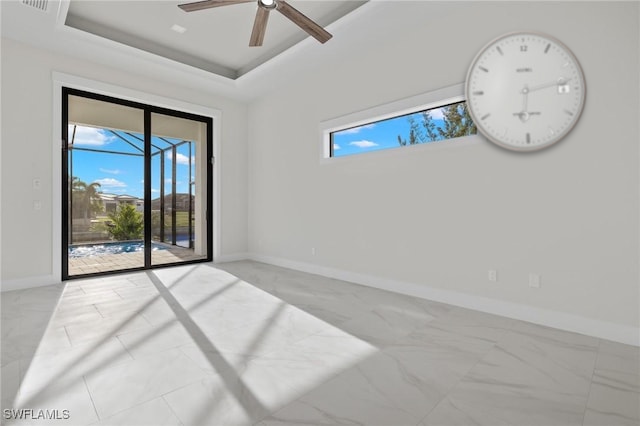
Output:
6 h 13 min
